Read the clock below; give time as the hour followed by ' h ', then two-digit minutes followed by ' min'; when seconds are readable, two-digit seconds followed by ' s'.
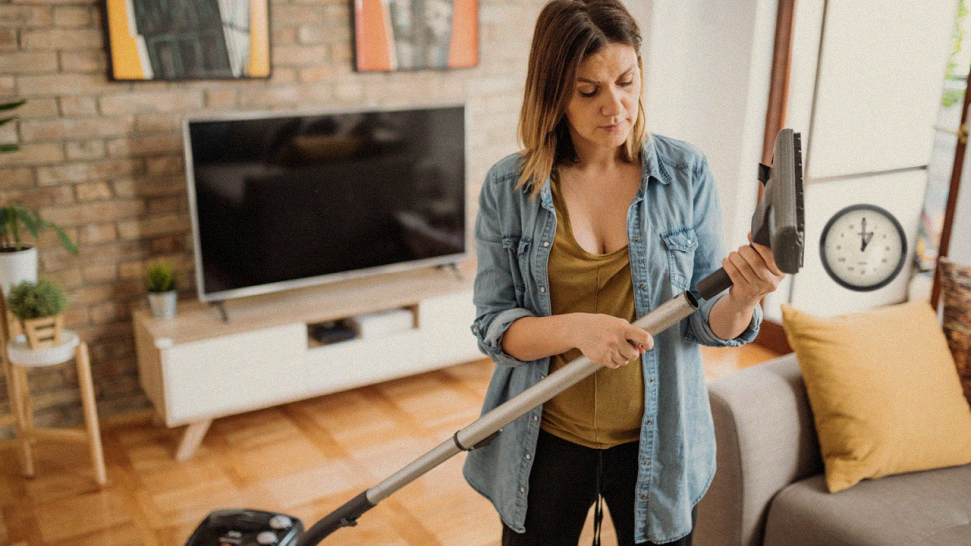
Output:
1 h 00 min
